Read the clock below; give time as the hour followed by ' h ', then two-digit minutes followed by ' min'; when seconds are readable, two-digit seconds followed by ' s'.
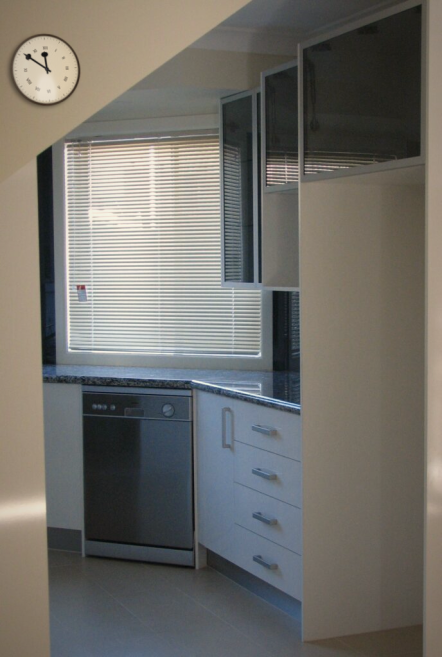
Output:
11 h 51 min
